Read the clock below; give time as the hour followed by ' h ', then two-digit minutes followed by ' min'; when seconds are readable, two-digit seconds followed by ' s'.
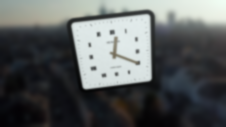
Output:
12 h 20 min
